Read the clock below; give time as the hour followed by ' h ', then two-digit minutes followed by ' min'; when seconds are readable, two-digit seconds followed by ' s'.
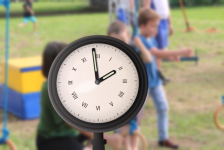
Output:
1 h 59 min
